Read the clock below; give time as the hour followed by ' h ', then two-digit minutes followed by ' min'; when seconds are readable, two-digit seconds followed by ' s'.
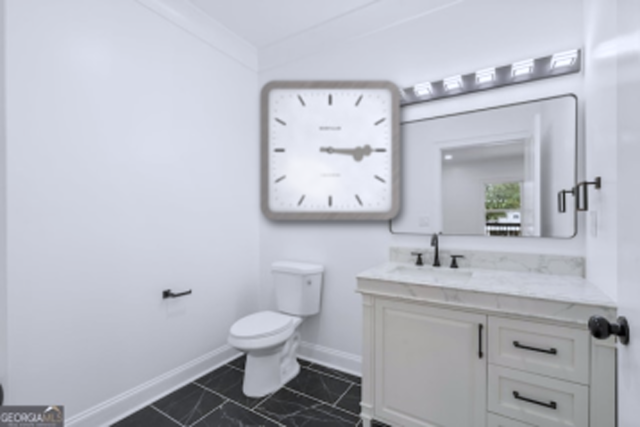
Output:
3 h 15 min
